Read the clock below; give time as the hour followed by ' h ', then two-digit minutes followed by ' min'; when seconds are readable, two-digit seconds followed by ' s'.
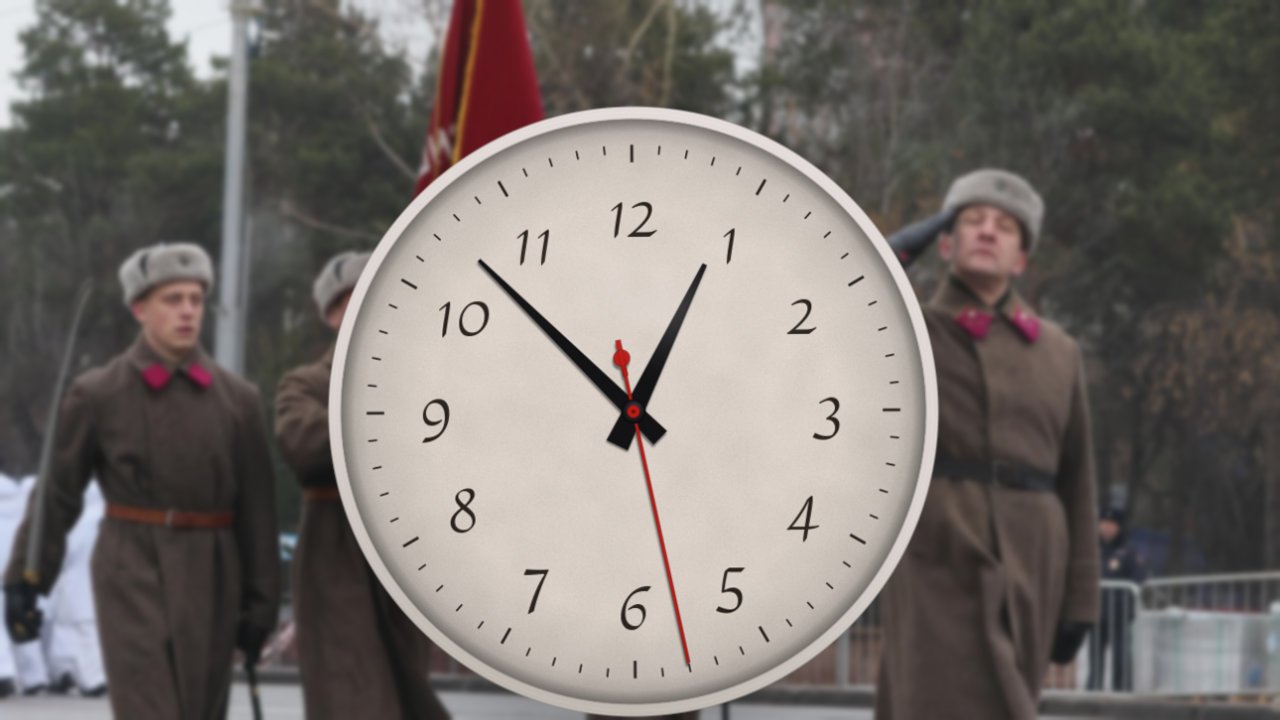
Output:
12 h 52 min 28 s
